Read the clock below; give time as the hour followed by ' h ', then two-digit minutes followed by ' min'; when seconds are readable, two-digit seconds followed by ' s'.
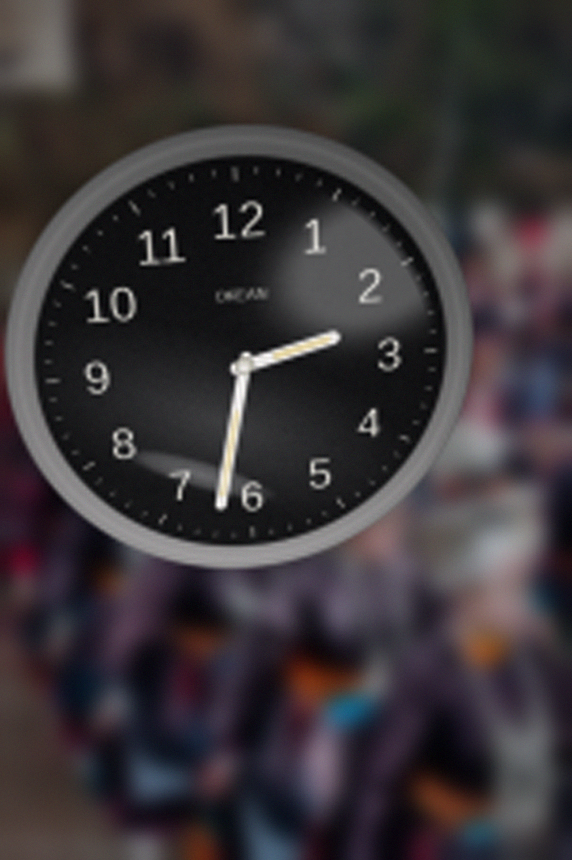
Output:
2 h 32 min
